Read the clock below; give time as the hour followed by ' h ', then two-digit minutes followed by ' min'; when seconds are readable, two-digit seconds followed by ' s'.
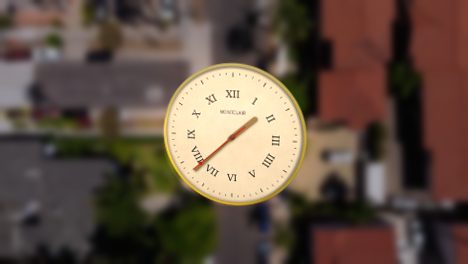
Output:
1 h 37 min 38 s
